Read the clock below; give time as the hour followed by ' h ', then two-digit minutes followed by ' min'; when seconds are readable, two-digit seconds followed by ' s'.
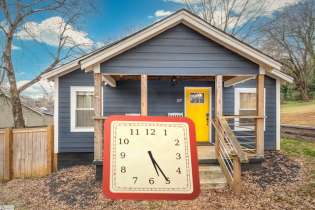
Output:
5 h 25 min
